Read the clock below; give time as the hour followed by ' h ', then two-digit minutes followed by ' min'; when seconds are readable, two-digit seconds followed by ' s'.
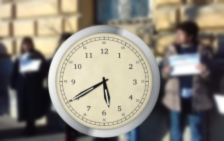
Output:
5 h 40 min
